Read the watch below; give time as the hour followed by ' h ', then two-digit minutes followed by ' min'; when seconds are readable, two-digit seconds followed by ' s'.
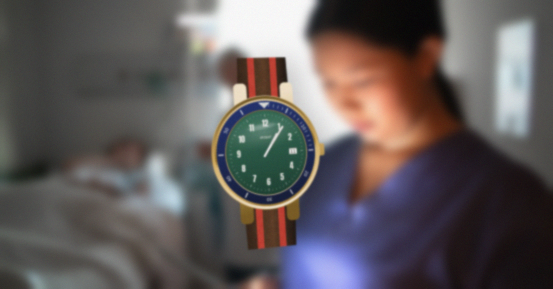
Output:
1 h 06 min
